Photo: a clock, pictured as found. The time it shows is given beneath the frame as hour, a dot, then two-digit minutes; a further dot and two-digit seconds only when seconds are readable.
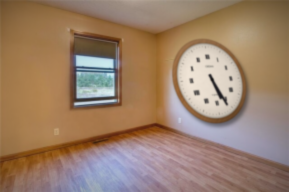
5.26
